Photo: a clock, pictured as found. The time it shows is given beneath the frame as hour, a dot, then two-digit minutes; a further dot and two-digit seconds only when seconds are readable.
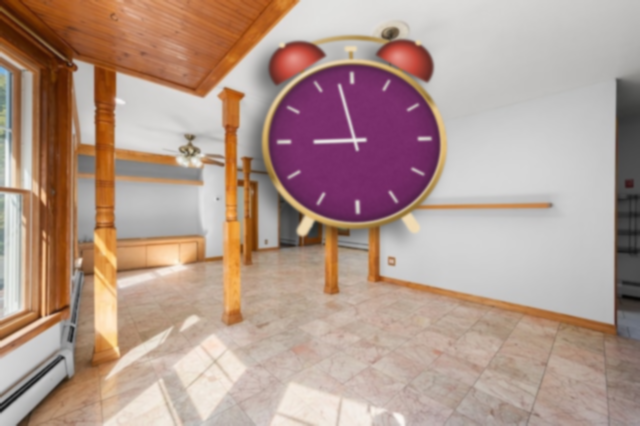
8.58
